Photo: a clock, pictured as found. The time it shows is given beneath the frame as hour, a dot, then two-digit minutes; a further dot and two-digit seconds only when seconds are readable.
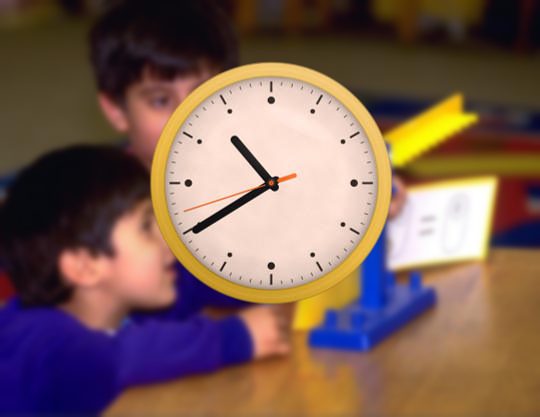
10.39.42
